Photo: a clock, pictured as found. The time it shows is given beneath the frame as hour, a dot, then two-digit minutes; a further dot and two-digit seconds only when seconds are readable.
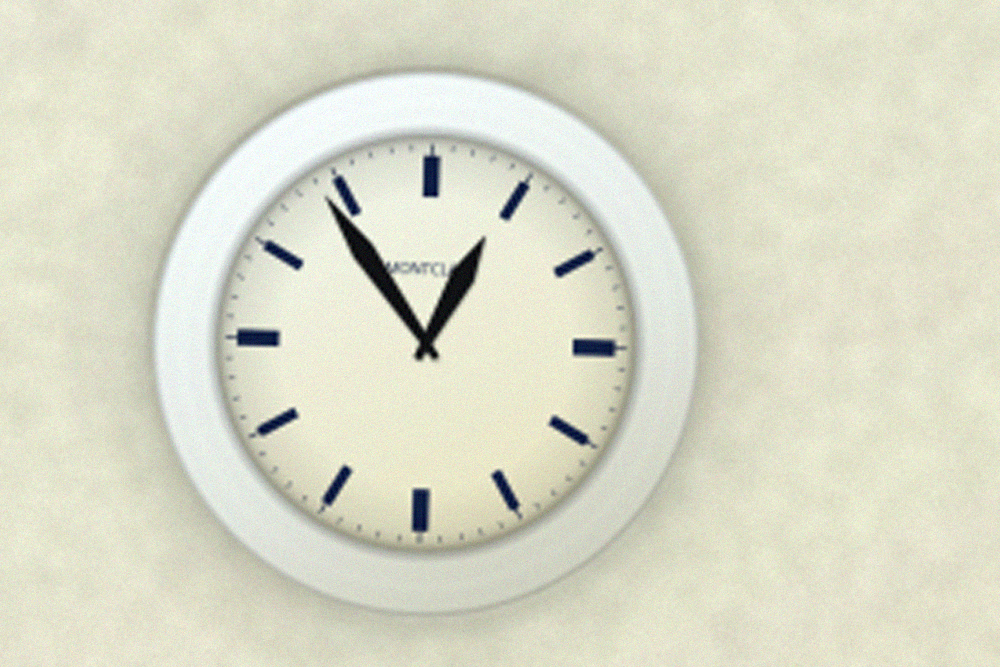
12.54
